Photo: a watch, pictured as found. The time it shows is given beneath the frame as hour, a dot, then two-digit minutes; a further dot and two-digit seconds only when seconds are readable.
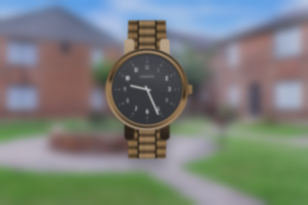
9.26
